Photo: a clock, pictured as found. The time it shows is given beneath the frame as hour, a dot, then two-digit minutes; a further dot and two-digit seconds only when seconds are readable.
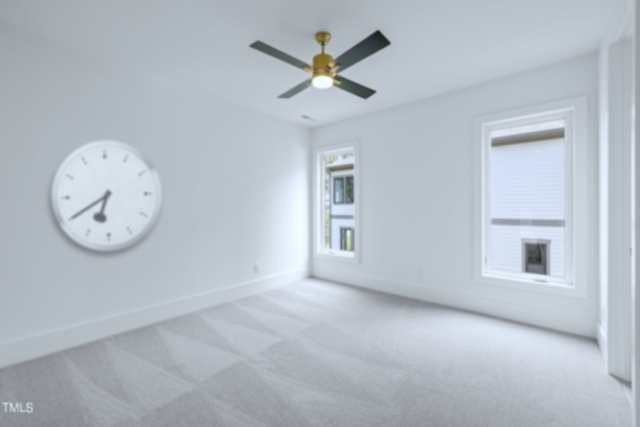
6.40
